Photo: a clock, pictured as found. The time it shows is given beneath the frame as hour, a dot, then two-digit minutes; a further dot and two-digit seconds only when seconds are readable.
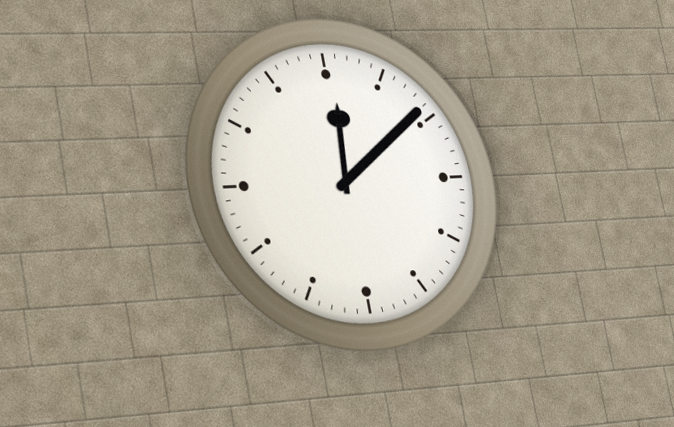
12.09
